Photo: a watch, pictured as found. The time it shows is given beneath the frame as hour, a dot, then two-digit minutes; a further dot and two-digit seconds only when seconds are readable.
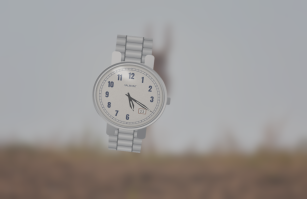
5.20
